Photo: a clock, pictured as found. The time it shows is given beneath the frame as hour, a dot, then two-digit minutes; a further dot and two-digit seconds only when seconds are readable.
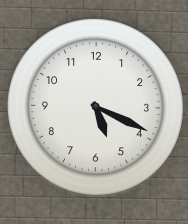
5.19
